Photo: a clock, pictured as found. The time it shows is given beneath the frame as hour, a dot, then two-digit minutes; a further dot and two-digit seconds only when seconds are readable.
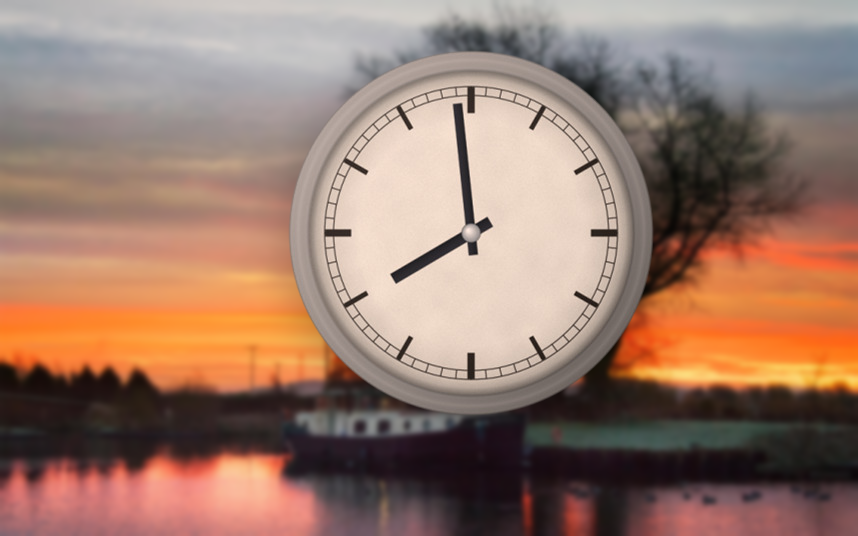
7.59
